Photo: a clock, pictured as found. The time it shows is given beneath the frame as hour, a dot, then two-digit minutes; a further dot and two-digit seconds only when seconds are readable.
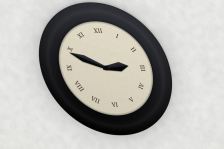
2.49
